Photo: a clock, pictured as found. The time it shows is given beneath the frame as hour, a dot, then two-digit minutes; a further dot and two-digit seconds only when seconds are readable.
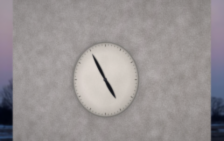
4.55
